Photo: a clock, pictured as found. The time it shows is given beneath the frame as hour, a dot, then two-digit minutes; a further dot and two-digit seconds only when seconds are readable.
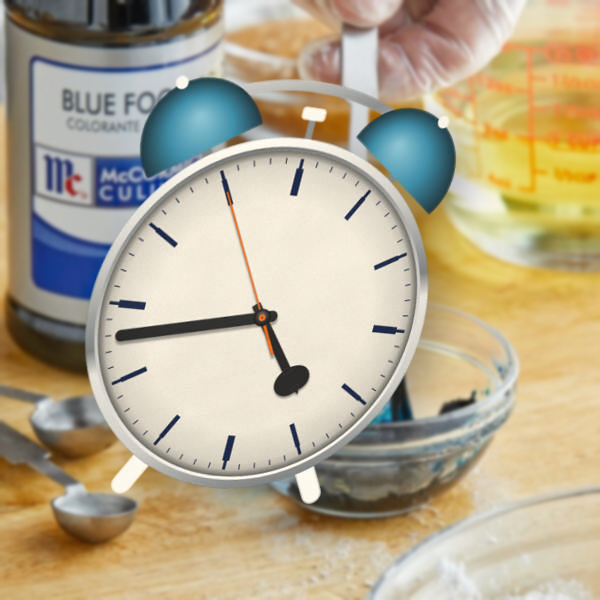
4.42.55
